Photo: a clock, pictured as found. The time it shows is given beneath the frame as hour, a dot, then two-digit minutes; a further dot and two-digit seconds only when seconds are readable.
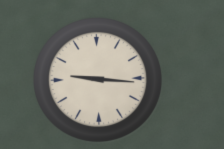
9.16
